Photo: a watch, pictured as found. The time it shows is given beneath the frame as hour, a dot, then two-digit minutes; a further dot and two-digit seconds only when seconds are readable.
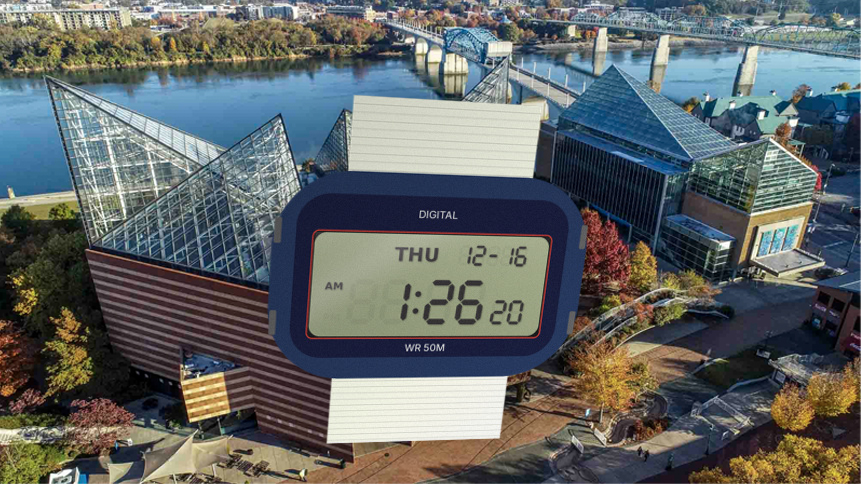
1.26.20
